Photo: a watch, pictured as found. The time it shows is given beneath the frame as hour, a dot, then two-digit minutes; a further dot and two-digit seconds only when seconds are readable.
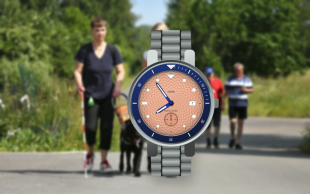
7.54
